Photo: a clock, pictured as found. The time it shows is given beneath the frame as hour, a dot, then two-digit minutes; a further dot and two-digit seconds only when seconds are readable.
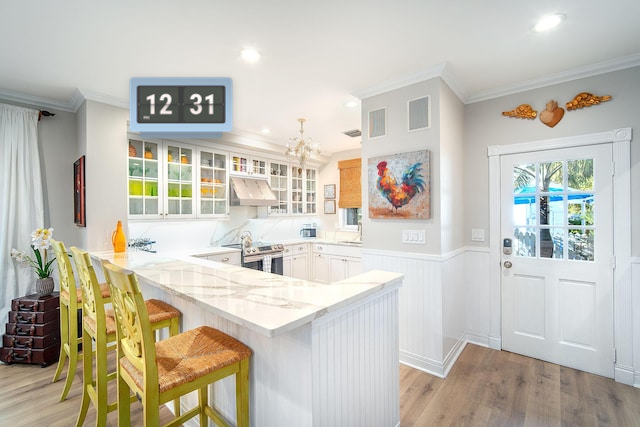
12.31
